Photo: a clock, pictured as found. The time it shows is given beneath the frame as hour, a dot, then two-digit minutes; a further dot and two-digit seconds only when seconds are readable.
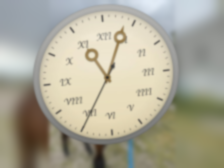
11.03.35
